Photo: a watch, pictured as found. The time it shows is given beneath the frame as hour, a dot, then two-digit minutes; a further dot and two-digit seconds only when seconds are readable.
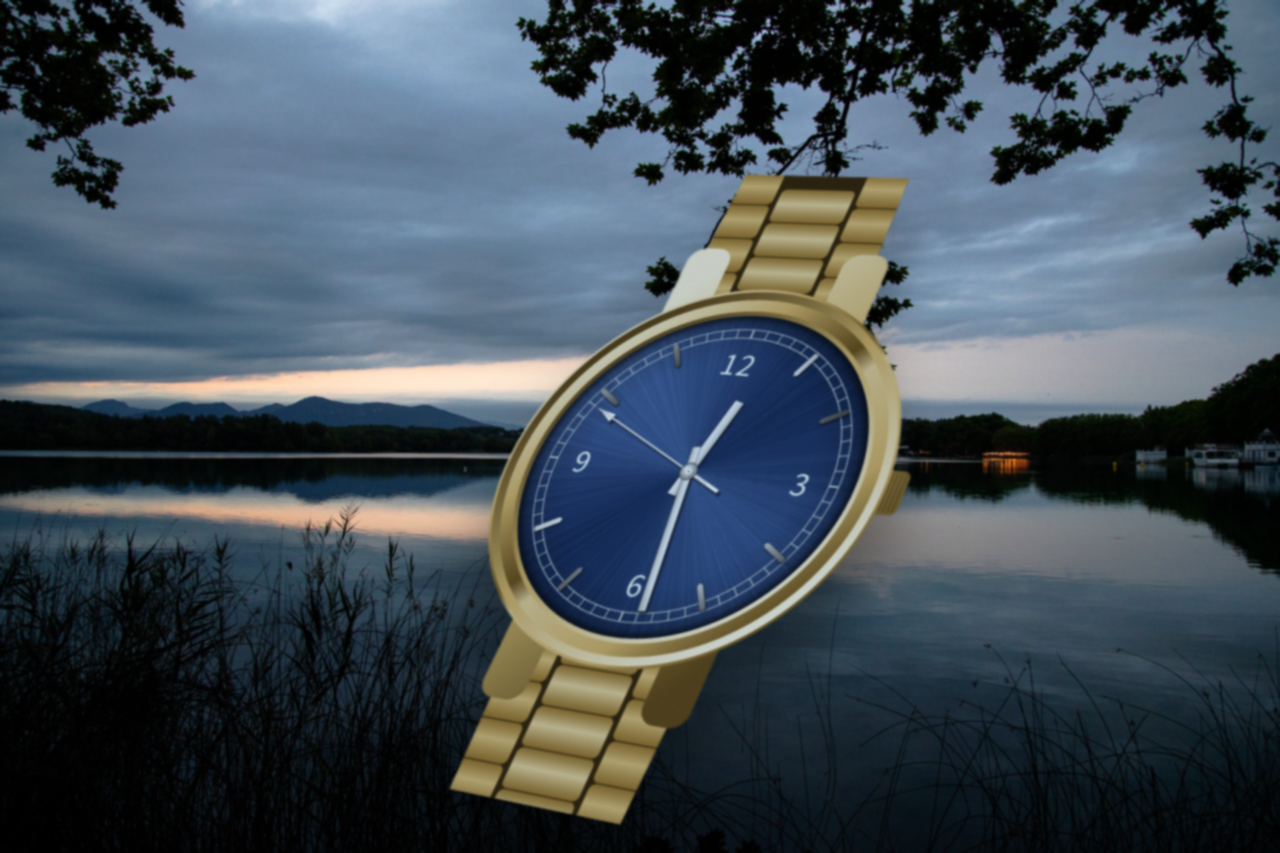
12.28.49
